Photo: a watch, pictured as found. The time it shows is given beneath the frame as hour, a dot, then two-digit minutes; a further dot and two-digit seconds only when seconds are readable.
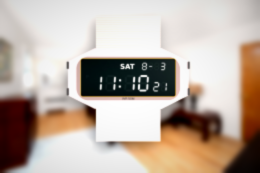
11.10.21
